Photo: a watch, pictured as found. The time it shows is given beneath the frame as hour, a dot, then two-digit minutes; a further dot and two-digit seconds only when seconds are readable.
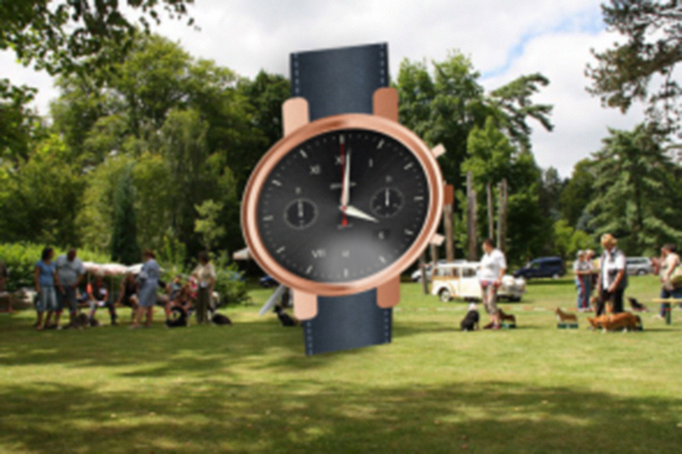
4.01
